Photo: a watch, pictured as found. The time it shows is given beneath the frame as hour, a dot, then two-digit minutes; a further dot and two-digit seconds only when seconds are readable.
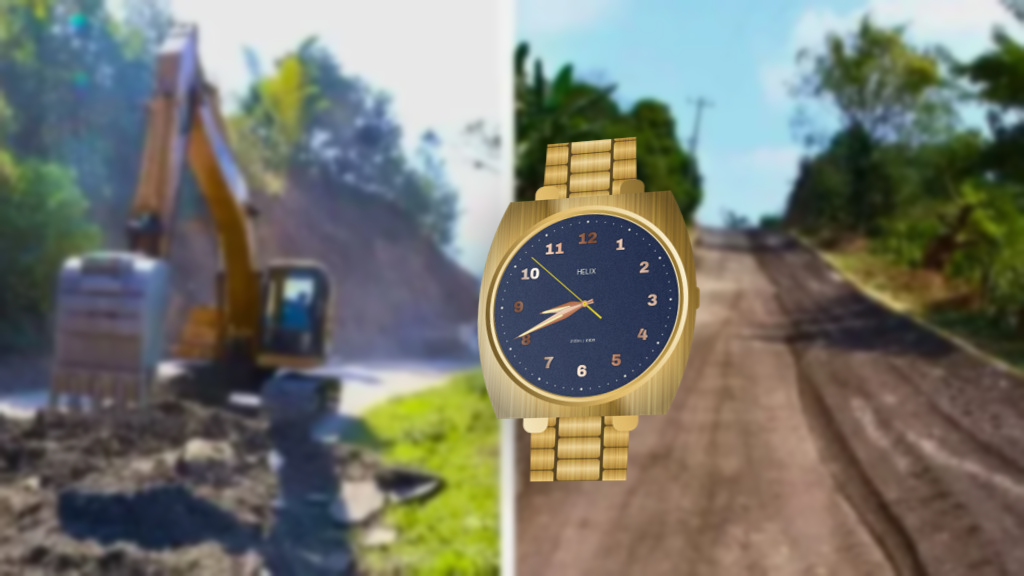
8.40.52
